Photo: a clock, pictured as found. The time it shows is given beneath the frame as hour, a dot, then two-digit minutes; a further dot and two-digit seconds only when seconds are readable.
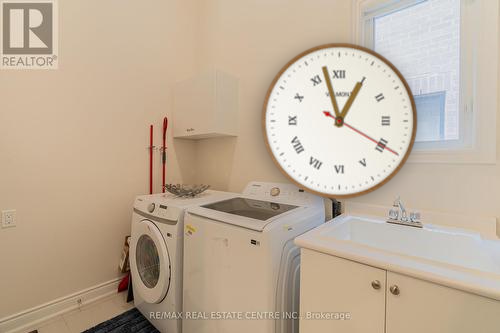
12.57.20
